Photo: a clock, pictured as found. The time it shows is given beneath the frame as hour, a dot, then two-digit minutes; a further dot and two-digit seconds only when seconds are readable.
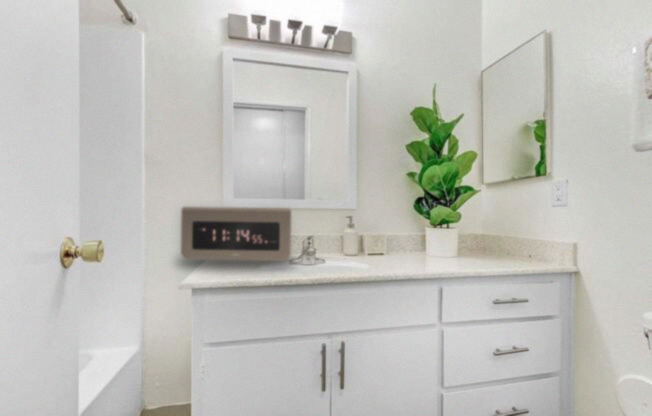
11.14
